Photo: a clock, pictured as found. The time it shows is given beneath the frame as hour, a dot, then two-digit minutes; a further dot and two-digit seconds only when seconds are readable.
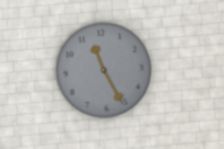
11.26
